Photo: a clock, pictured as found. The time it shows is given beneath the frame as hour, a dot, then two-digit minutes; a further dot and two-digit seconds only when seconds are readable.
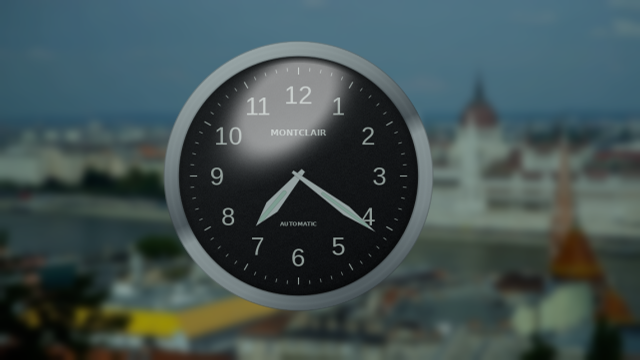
7.21
